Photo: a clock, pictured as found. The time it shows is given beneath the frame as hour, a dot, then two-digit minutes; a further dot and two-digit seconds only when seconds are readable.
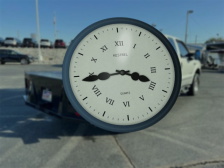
3.44
